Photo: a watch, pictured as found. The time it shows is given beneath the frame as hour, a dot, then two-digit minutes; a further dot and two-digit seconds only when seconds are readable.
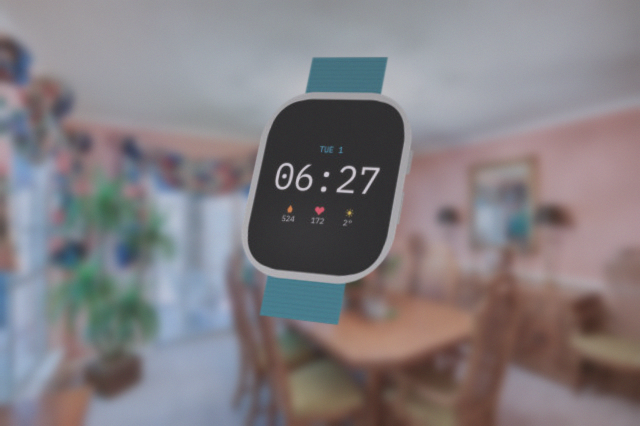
6.27
